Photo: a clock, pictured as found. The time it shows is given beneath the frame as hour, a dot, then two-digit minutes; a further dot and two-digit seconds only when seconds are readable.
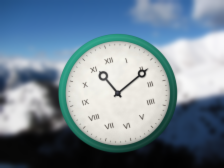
11.11
